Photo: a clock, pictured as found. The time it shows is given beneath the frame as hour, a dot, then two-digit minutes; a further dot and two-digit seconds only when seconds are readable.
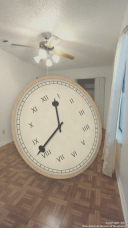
12.42
